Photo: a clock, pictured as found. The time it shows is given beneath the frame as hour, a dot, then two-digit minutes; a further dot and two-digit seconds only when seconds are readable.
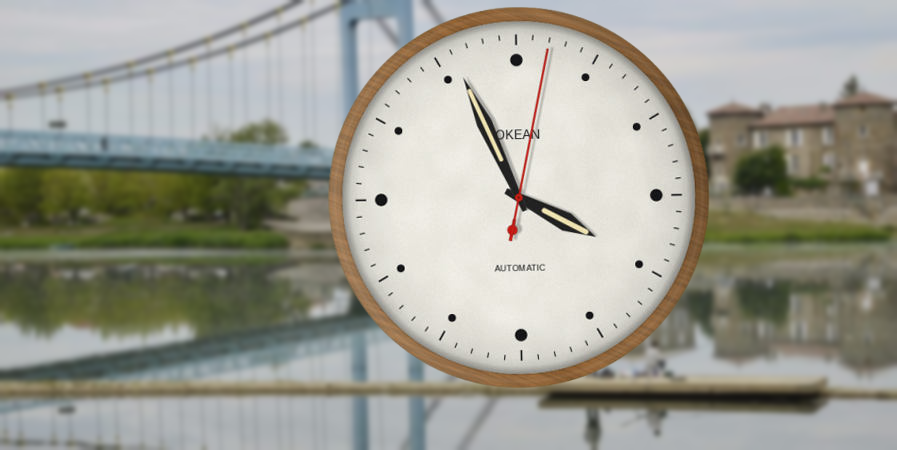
3.56.02
